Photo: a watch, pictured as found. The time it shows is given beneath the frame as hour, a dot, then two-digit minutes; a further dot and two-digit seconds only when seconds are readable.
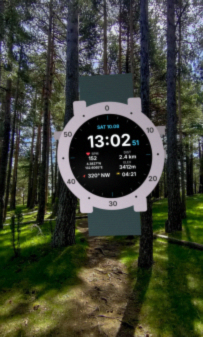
13.02
